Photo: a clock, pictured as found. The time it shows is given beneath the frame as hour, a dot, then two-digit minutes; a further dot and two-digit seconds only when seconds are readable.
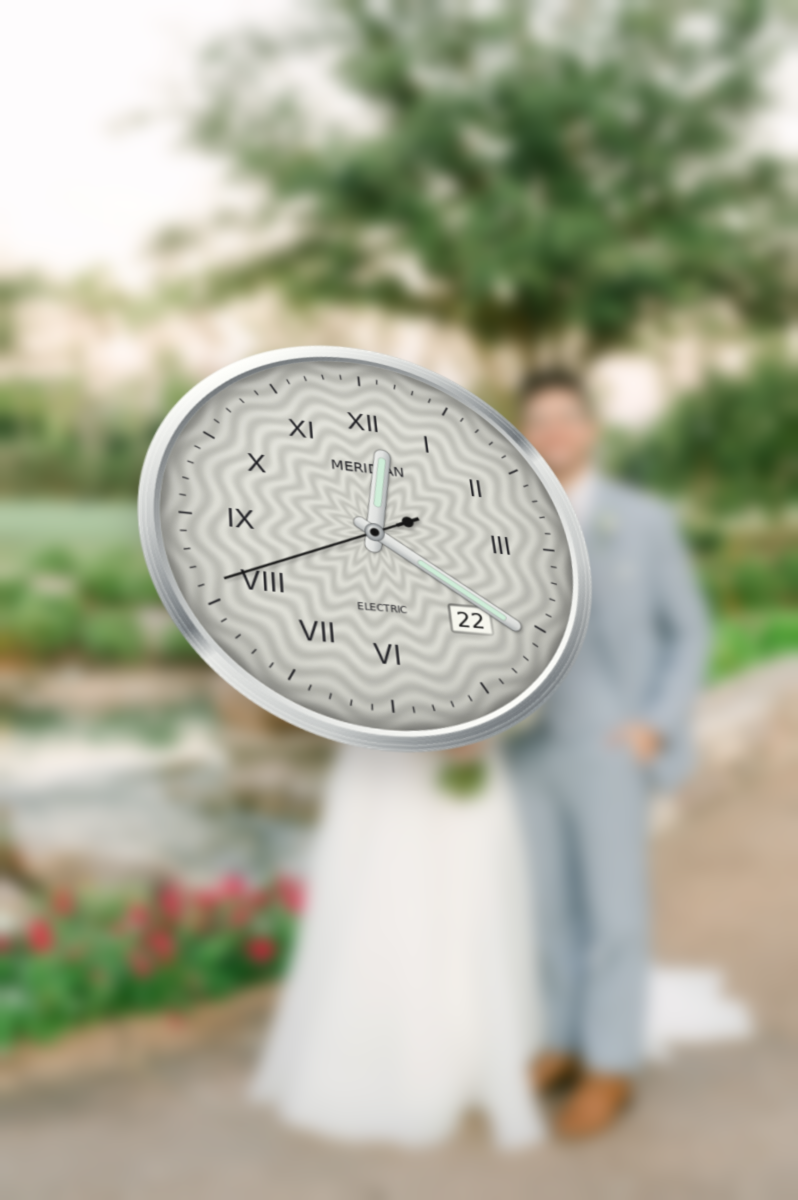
12.20.41
